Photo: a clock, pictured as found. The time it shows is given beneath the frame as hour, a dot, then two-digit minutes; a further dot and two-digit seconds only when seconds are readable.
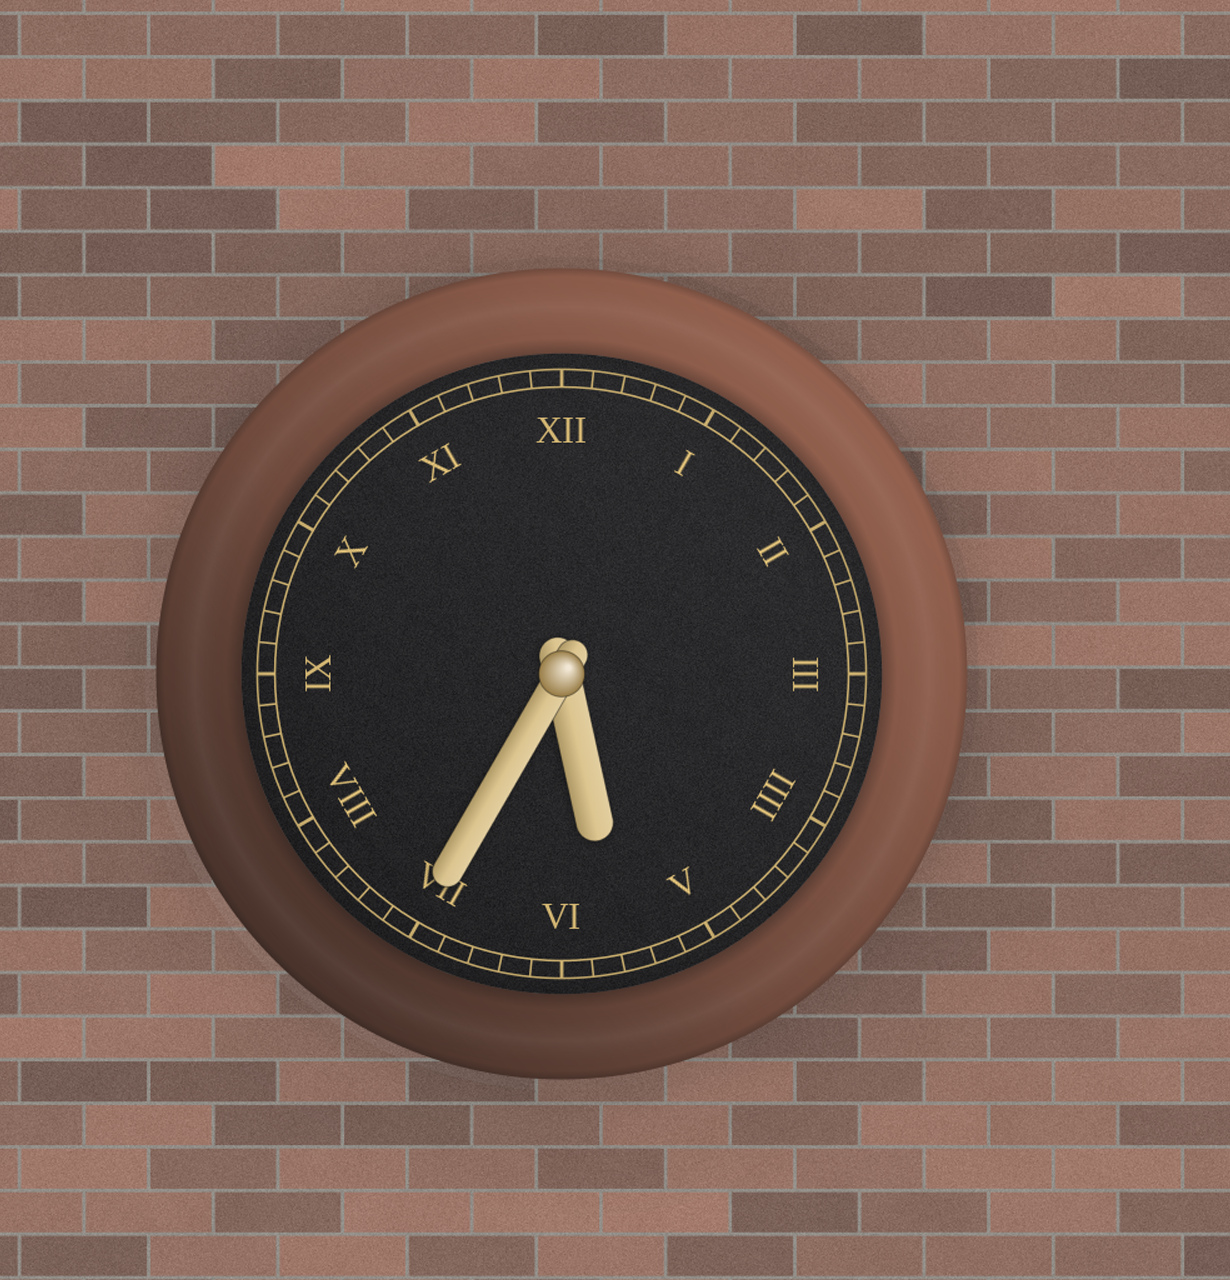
5.35
